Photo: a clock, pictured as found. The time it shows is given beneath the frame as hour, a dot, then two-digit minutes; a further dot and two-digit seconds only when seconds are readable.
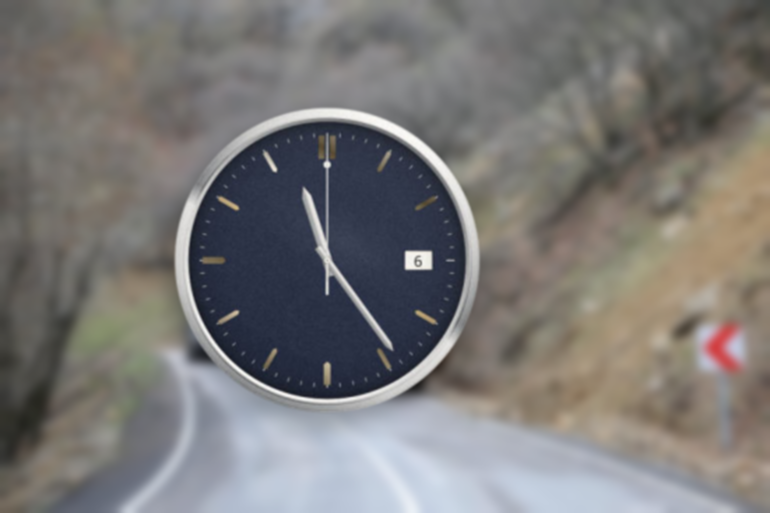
11.24.00
